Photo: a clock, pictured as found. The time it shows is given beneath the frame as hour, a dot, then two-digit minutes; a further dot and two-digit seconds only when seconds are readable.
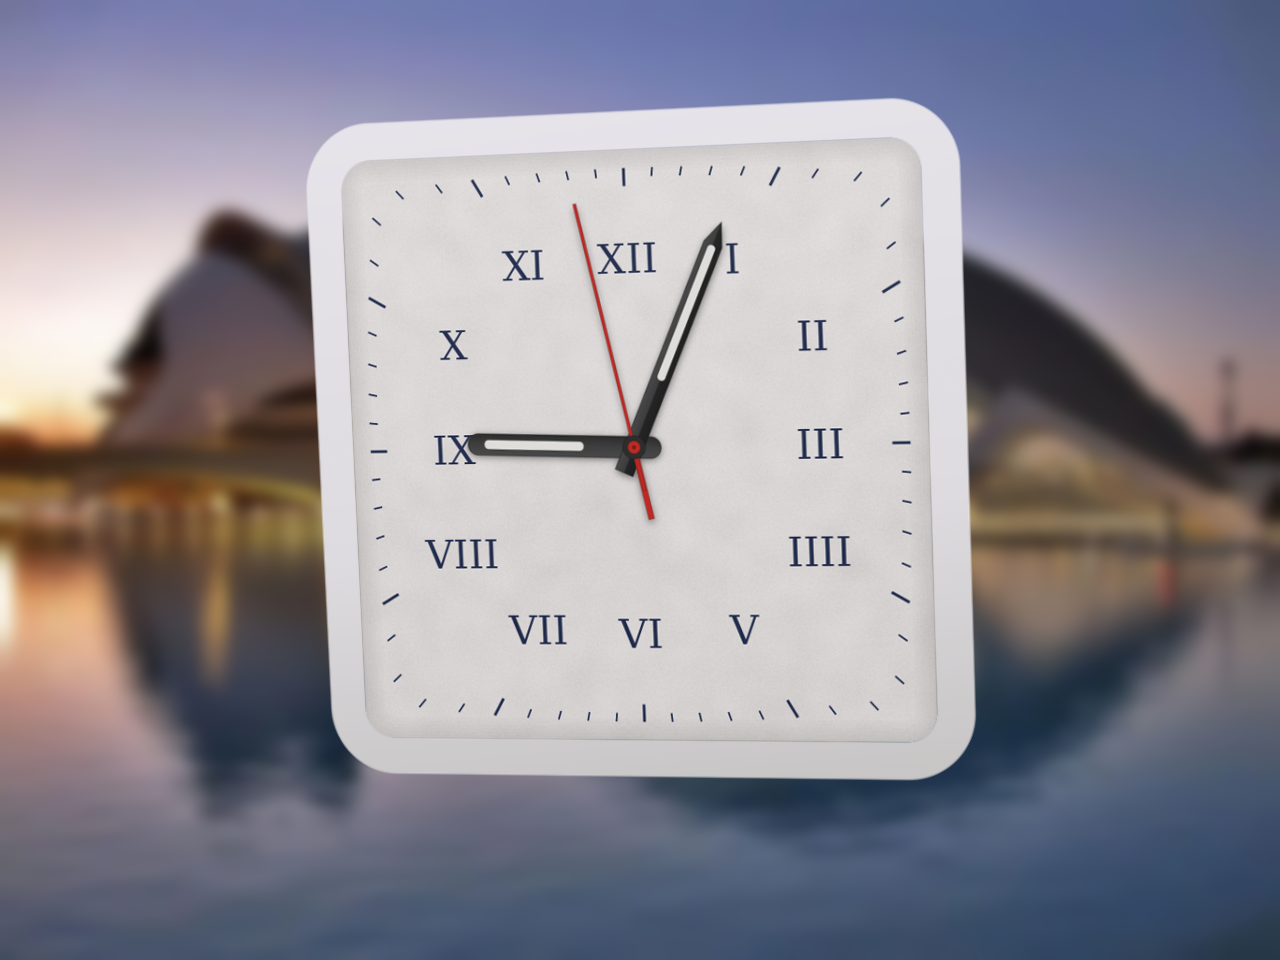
9.03.58
